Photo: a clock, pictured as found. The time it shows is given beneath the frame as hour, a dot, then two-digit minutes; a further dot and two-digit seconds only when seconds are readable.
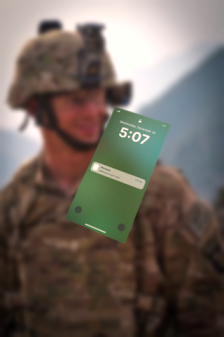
5.07
